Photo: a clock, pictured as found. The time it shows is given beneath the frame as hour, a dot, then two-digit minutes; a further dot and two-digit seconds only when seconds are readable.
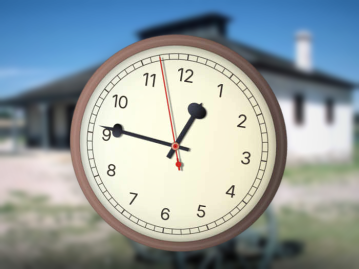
12.45.57
